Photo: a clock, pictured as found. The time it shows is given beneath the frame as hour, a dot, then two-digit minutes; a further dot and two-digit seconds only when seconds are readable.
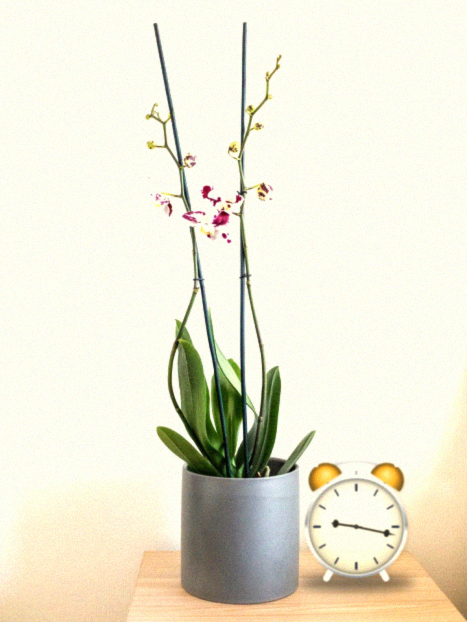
9.17
